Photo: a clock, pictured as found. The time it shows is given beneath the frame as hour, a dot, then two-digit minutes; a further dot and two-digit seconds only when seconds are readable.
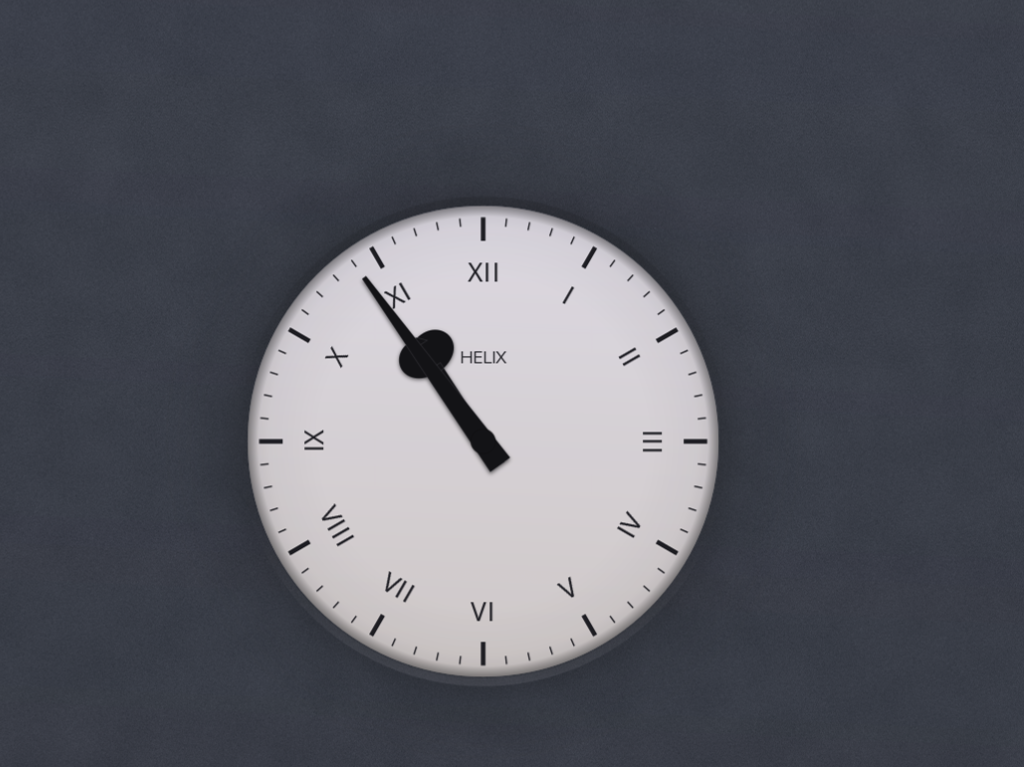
10.54
